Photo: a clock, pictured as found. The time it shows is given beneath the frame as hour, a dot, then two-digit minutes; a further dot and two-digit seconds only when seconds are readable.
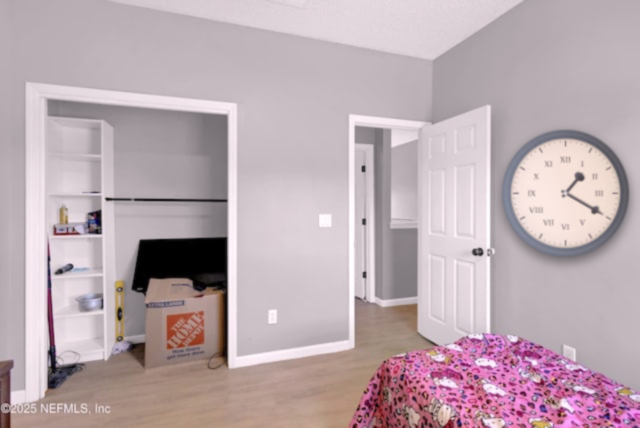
1.20
